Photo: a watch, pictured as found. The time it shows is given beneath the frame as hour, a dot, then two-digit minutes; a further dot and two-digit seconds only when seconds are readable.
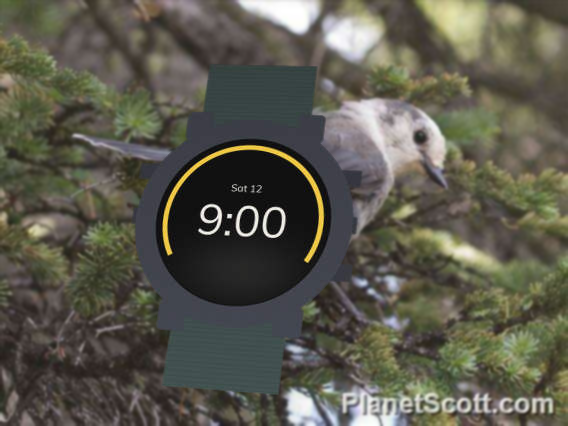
9.00
